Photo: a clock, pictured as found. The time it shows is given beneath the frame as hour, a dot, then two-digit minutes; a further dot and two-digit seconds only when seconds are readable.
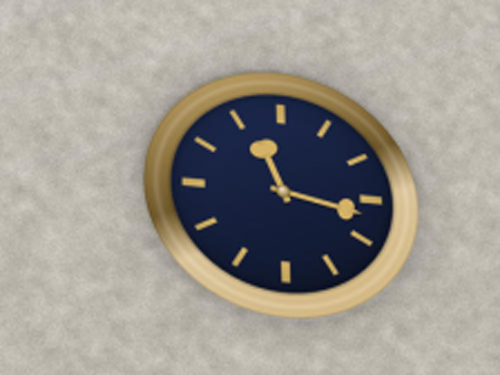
11.17
